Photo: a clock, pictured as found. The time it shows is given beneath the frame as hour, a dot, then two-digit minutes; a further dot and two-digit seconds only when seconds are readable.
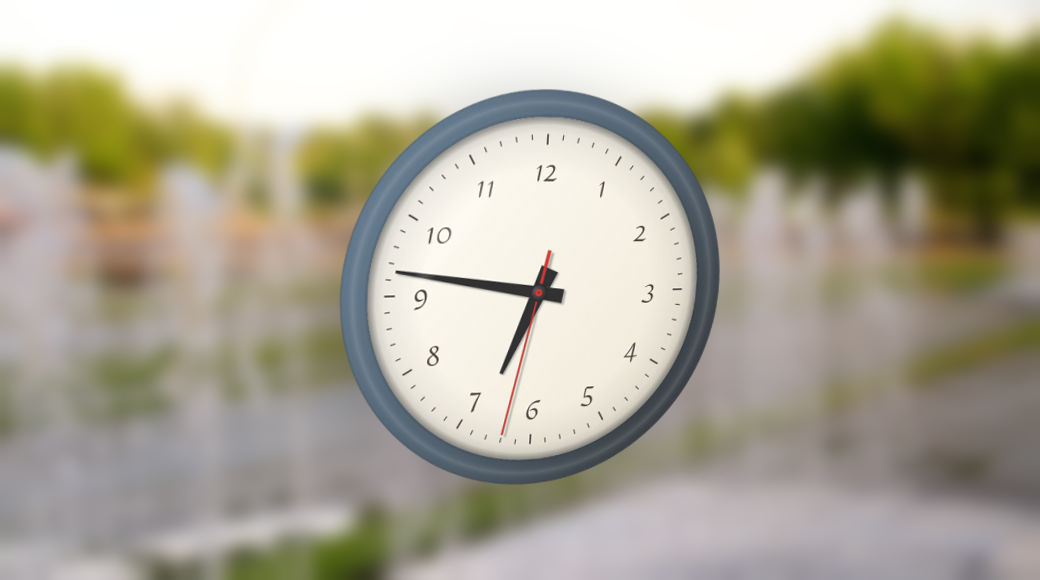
6.46.32
